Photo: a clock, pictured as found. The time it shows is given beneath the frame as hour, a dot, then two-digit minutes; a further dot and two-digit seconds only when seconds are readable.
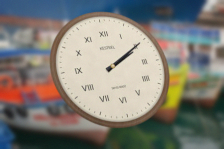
2.10
